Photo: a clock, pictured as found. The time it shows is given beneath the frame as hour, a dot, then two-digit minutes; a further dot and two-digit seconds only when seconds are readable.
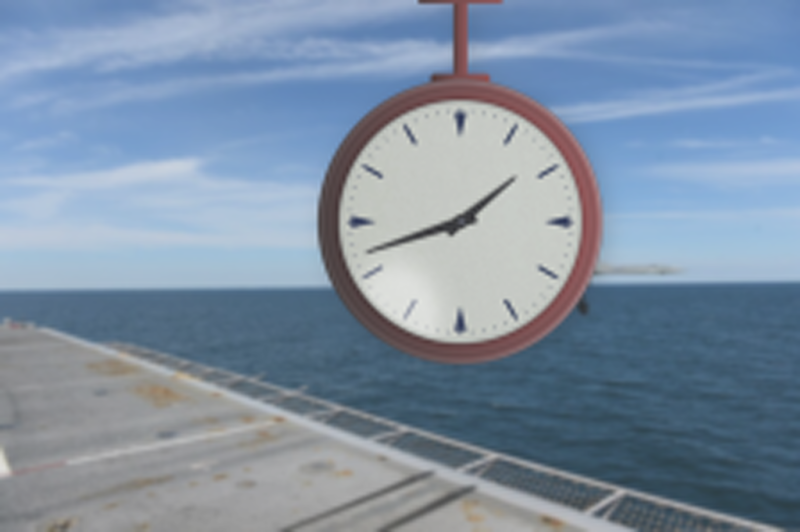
1.42
